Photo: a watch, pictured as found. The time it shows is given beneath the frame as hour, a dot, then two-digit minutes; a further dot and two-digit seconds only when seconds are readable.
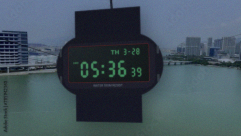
5.36.39
